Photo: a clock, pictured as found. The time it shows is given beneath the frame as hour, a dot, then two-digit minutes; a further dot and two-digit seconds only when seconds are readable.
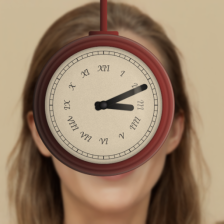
3.11
